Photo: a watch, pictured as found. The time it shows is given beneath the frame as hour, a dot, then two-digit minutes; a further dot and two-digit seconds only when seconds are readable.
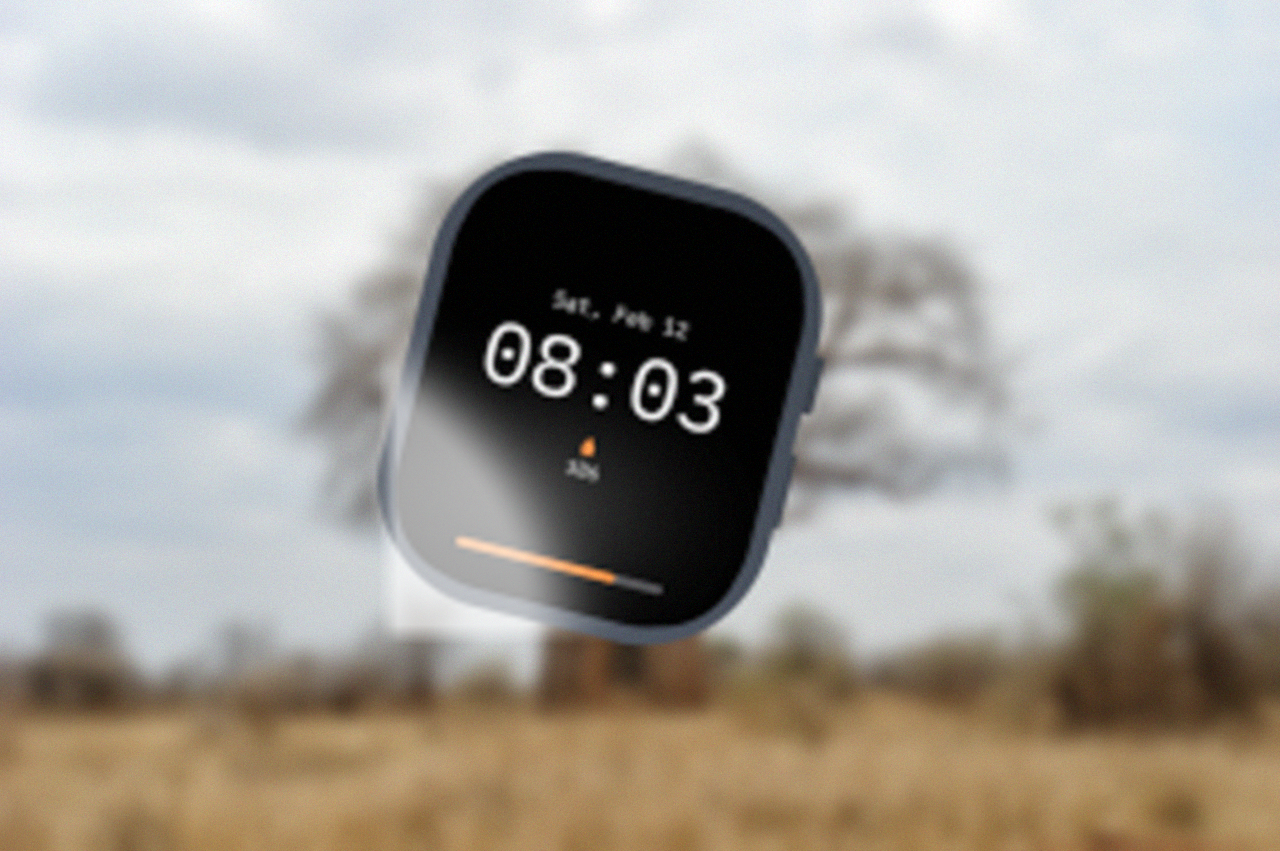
8.03
